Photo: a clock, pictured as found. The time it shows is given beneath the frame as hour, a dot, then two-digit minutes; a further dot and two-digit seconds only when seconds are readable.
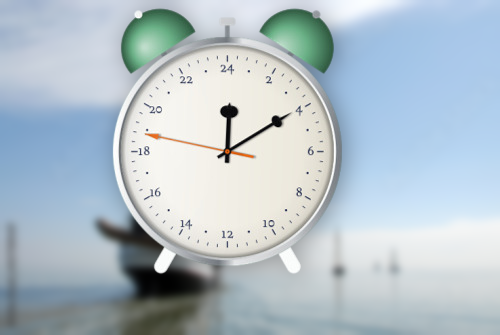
0.09.47
